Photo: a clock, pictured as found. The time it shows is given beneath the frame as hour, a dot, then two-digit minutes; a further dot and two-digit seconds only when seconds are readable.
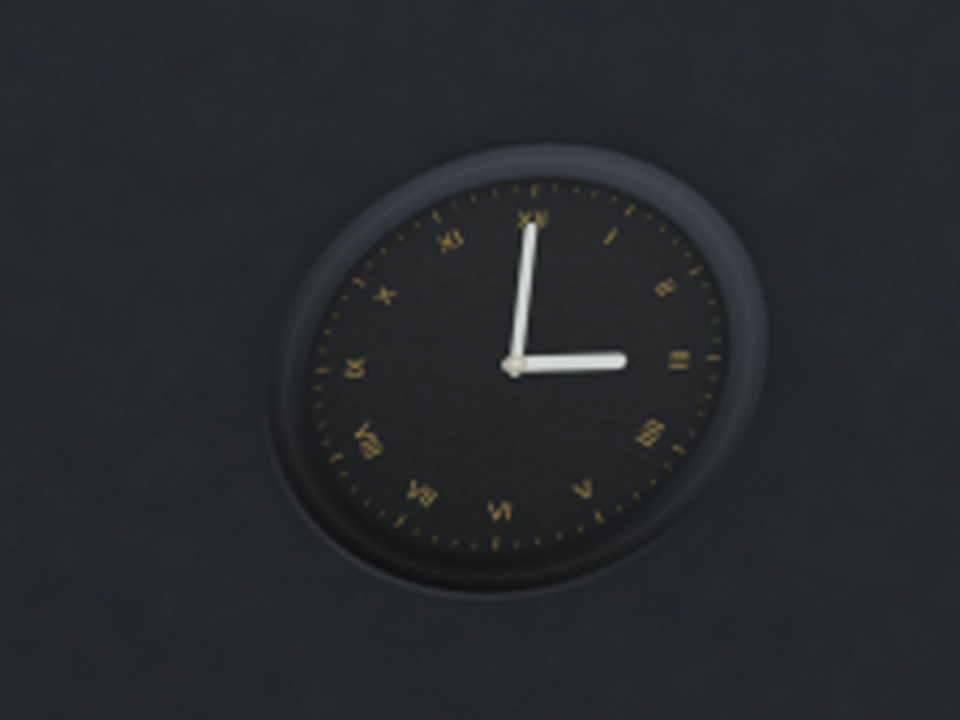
3.00
